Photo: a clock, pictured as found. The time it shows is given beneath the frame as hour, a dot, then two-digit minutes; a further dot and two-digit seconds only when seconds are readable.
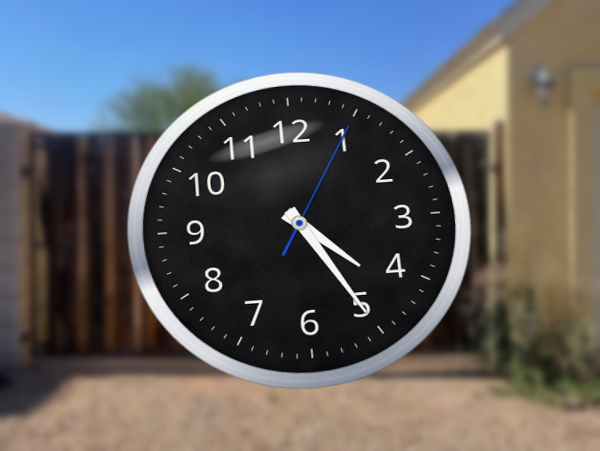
4.25.05
